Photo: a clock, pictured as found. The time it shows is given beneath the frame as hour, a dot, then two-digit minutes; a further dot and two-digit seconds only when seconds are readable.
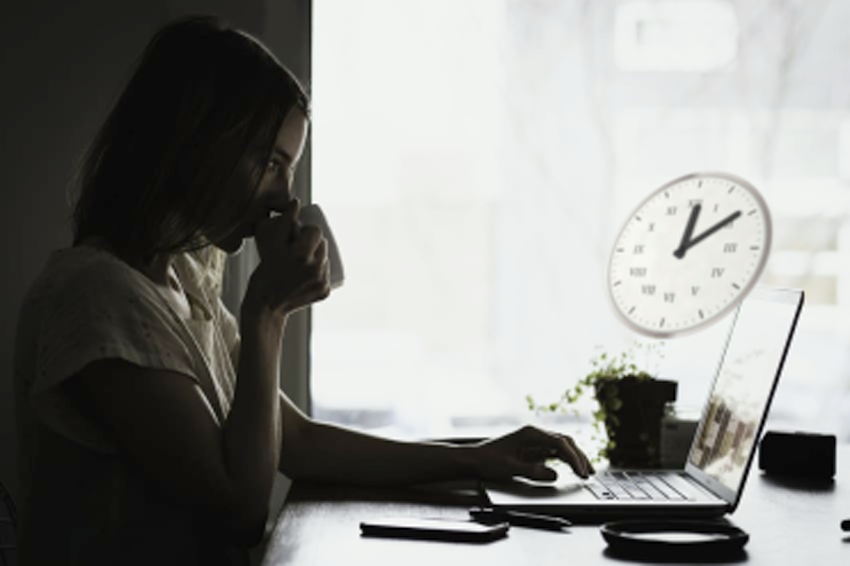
12.09
